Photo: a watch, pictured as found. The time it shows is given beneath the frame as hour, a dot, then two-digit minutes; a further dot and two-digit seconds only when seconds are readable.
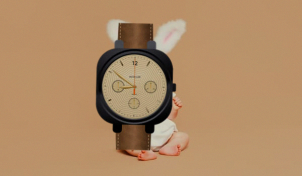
8.51
